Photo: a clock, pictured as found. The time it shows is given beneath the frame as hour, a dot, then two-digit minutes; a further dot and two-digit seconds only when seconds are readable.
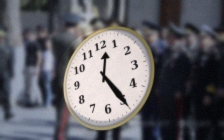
12.25
